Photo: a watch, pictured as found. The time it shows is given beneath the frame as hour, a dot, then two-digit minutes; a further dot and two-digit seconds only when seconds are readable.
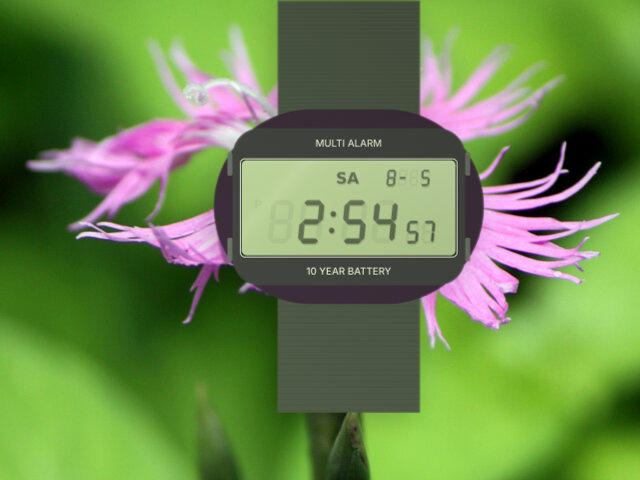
2.54.57
